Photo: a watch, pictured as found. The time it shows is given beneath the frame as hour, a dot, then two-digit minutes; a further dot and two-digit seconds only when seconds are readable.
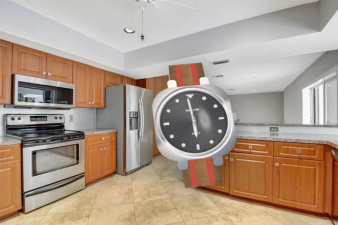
5.59
